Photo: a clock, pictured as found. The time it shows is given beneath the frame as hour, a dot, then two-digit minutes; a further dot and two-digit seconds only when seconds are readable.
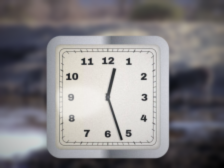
12.27
